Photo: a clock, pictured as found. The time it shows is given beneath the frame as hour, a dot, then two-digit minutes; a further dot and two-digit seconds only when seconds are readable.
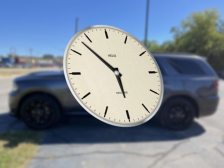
5.53
